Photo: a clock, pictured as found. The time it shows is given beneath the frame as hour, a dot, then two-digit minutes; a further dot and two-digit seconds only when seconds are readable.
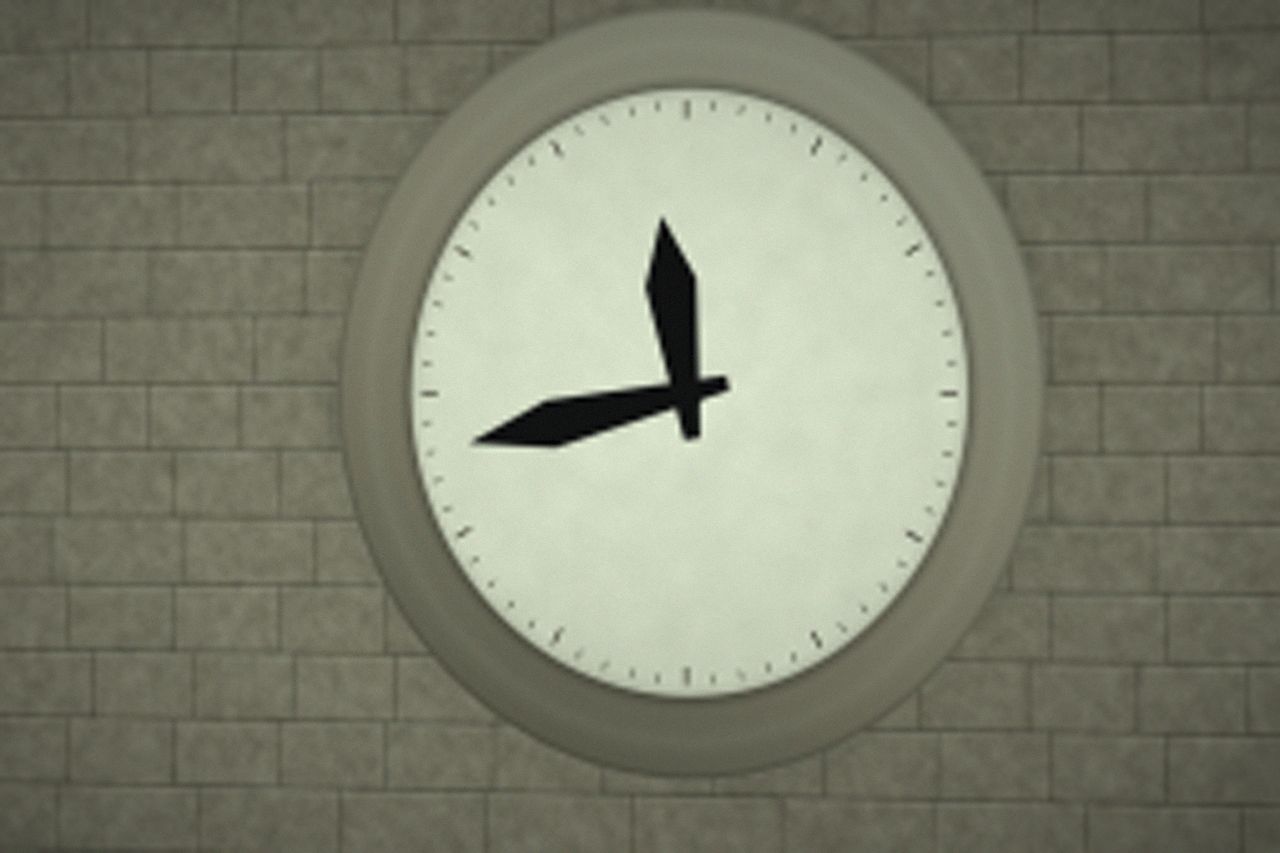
11.43
